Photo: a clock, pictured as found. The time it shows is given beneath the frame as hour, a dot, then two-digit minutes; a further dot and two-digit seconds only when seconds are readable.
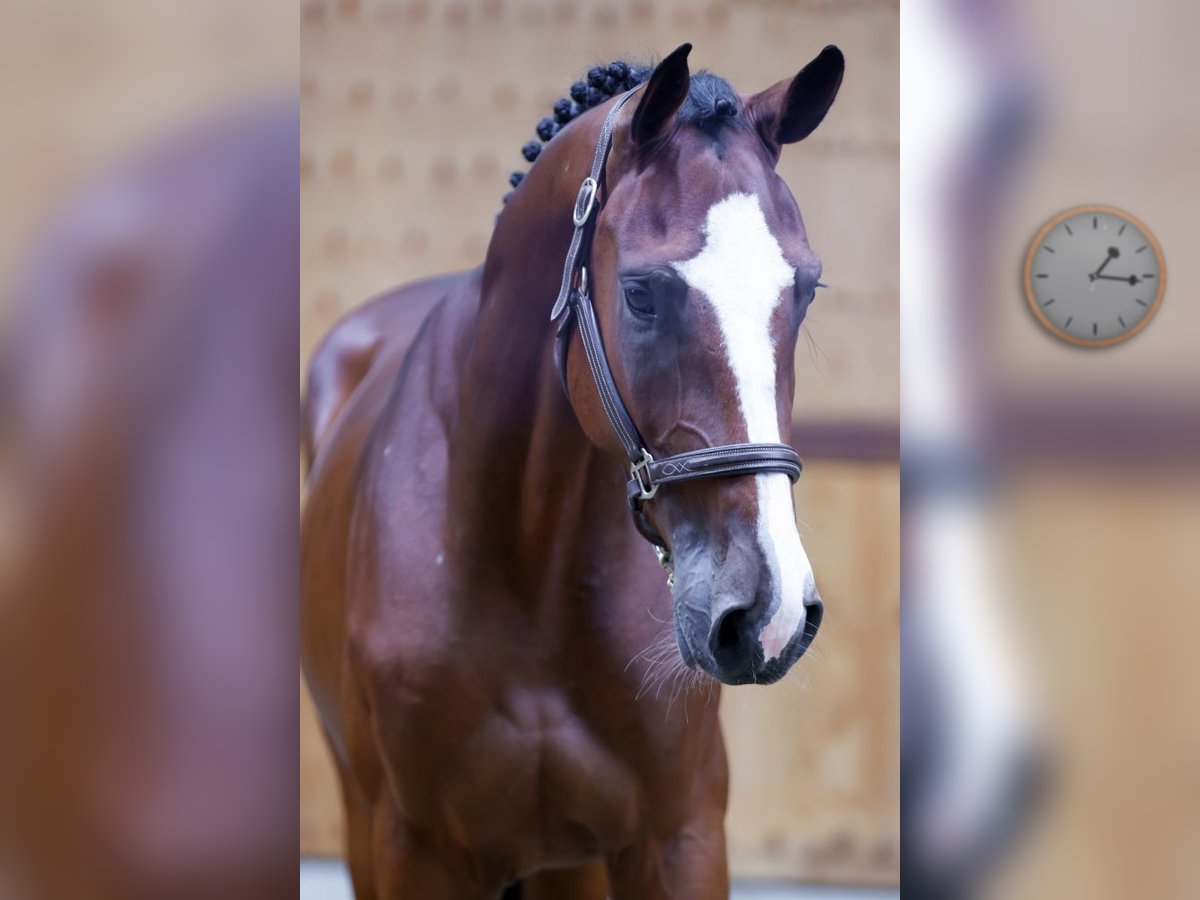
1.16.02
